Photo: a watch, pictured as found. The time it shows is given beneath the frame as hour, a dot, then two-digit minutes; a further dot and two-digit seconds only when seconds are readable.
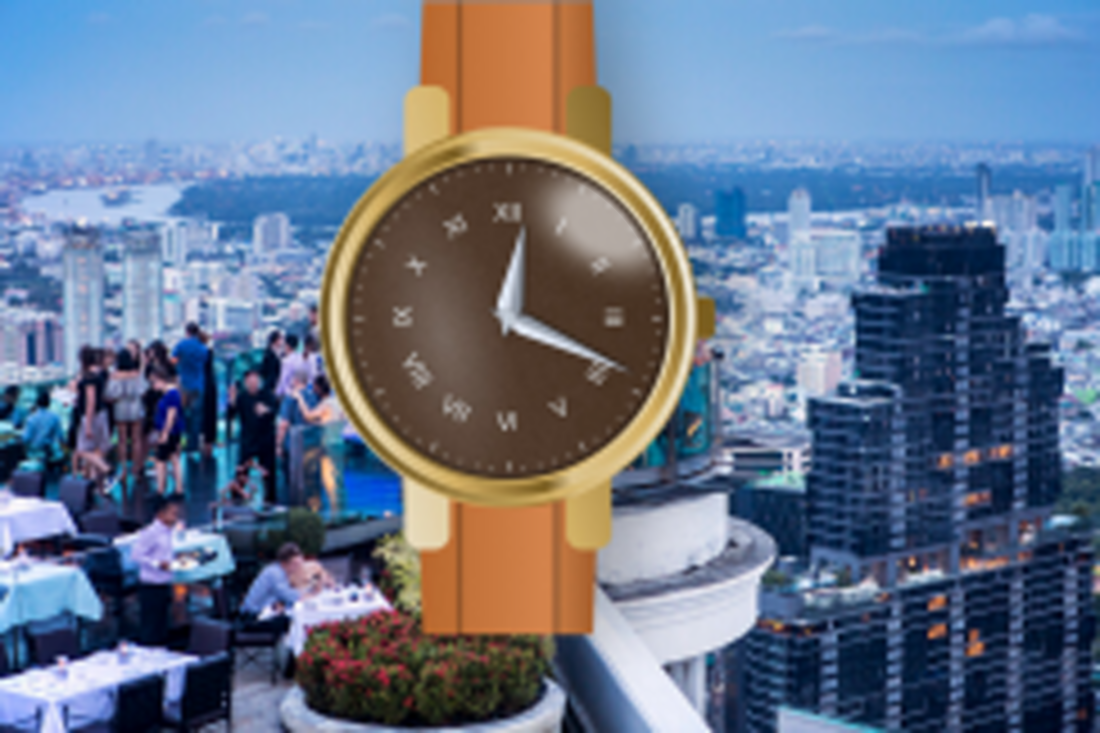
12.19
